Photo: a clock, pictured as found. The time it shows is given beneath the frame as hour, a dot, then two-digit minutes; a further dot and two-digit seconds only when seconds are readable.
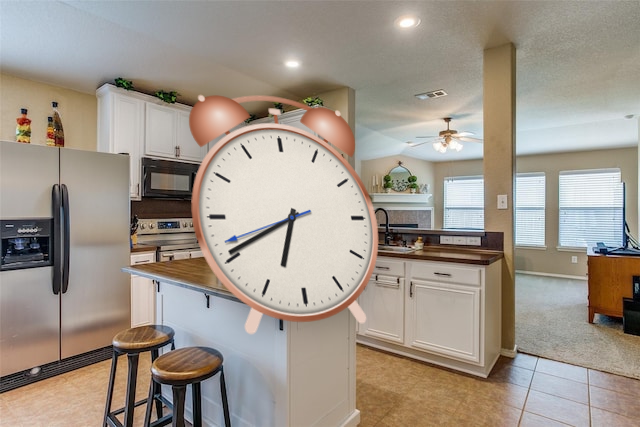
6.40.42
